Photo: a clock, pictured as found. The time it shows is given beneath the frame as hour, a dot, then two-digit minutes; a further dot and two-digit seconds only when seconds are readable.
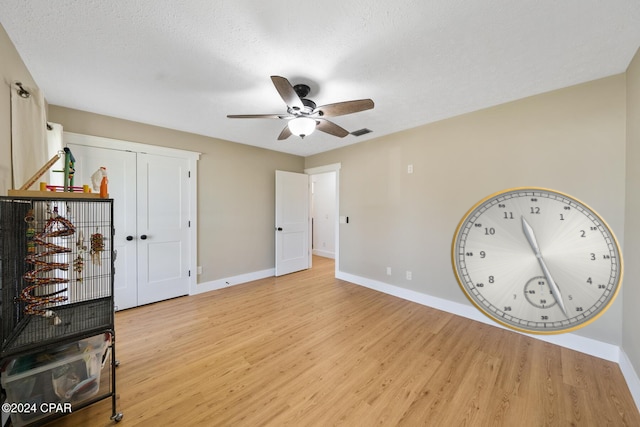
11.27
